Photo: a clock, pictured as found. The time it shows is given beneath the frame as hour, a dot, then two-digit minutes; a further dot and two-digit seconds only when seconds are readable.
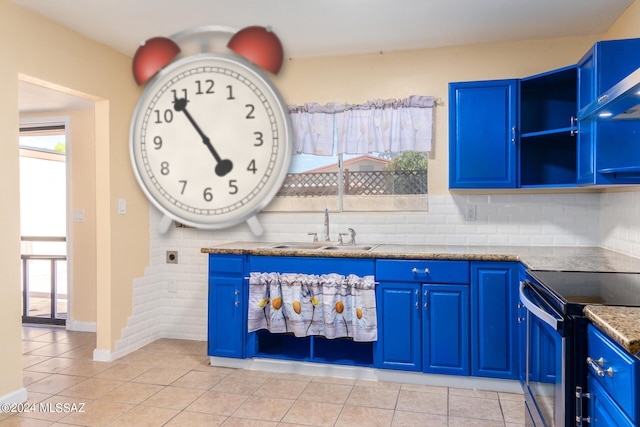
4.54
